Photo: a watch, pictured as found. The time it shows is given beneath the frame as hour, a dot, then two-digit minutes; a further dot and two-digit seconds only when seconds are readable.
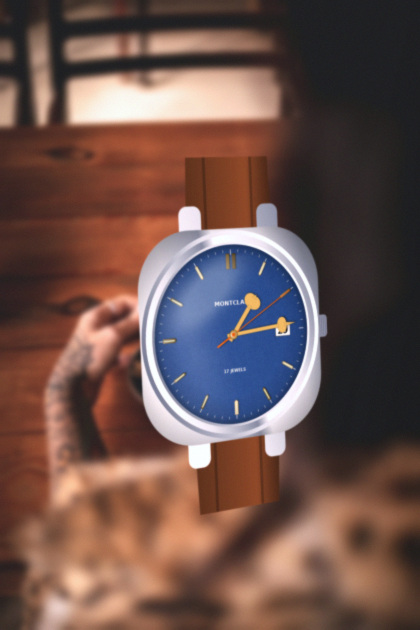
1.14.10
